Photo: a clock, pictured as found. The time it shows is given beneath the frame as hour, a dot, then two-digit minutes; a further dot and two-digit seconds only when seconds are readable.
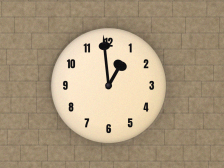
12.59
